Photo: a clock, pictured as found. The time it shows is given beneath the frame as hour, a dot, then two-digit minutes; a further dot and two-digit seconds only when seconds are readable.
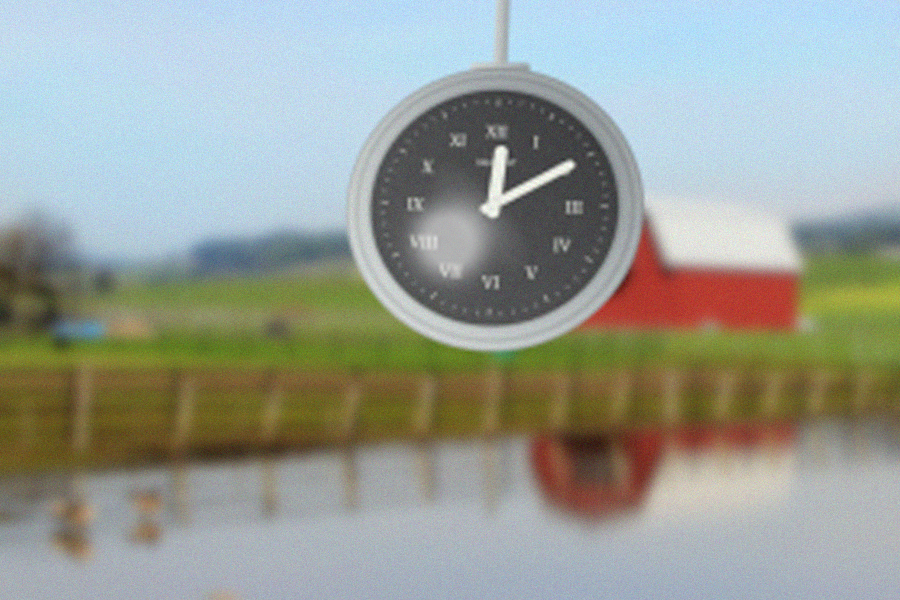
12.10
